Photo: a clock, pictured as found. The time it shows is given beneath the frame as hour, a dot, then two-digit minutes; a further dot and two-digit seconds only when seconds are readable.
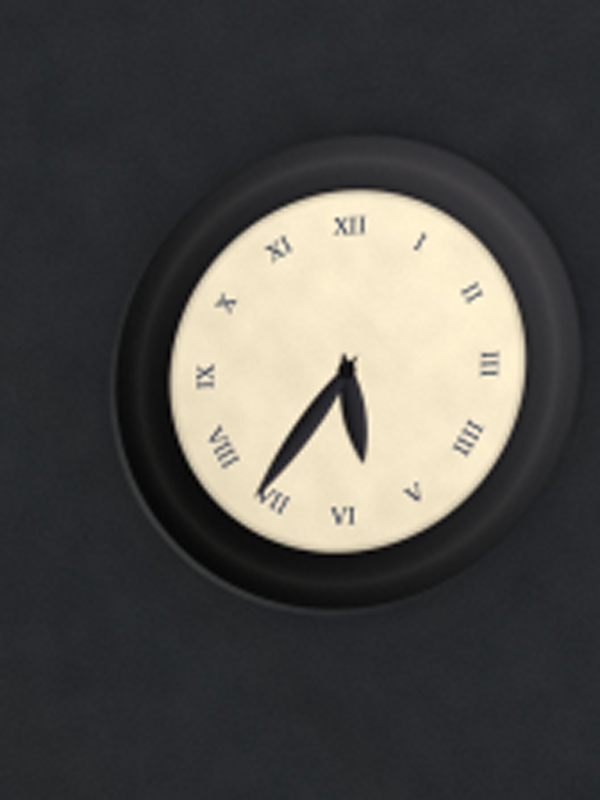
5.36
